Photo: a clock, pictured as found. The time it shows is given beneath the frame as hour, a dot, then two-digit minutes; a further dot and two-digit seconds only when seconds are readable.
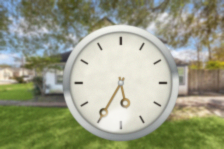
5.35
